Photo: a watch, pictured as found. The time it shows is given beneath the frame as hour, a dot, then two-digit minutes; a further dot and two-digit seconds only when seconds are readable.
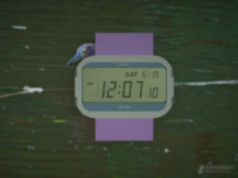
12.07.10
